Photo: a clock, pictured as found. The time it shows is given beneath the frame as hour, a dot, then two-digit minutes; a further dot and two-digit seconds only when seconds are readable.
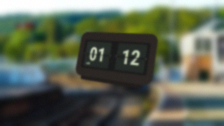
1.12
